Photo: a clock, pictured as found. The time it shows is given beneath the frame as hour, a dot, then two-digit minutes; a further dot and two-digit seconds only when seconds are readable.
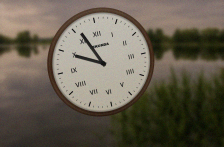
9.56
